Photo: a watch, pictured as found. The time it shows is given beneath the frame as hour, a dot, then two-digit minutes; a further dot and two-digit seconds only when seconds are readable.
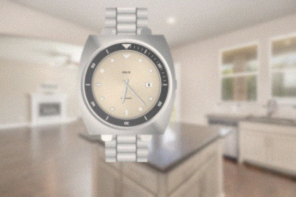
6.23
